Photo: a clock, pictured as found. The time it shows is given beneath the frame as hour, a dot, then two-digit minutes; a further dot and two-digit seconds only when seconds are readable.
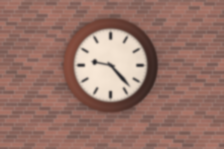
9.23
